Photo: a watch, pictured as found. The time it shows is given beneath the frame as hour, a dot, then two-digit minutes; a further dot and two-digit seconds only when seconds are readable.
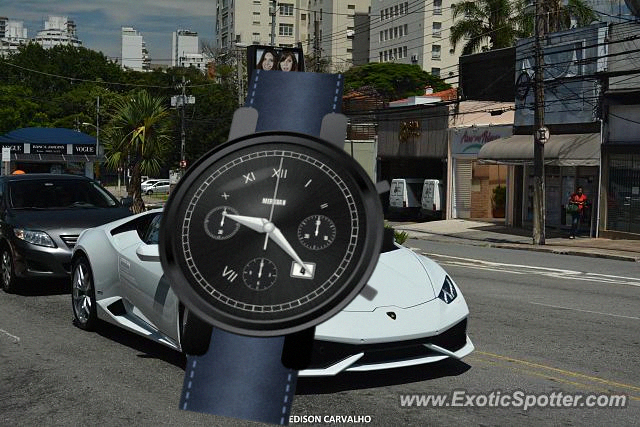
9.22
